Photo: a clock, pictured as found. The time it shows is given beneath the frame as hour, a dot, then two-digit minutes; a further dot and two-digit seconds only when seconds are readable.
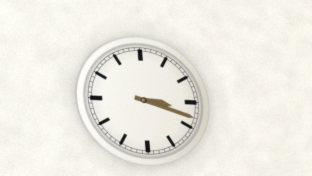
3.18
